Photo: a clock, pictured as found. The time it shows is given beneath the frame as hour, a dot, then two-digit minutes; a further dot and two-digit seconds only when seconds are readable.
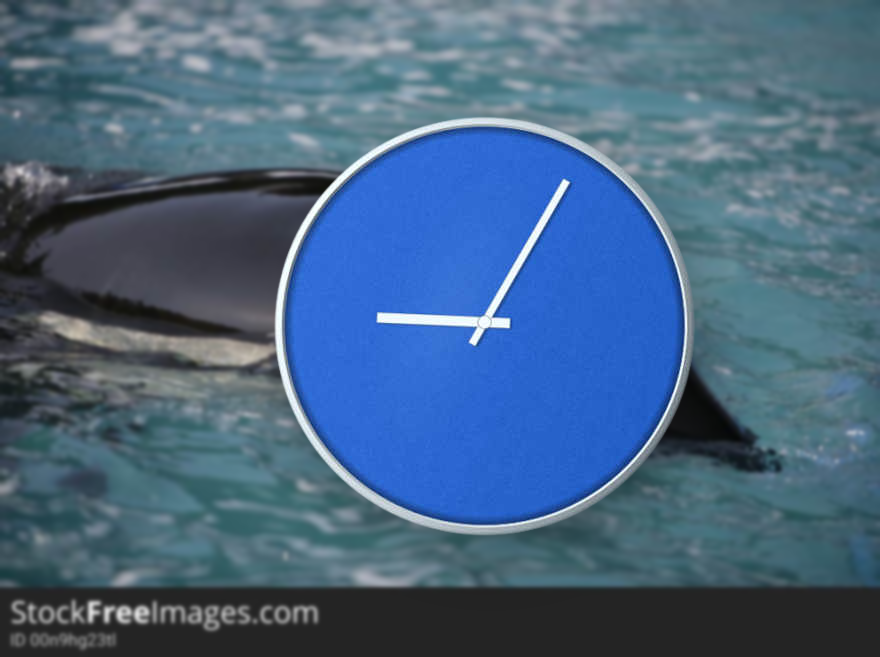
9.05
